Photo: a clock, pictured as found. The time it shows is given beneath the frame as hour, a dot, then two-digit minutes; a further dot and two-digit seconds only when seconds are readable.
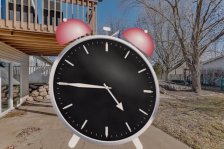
4.45
